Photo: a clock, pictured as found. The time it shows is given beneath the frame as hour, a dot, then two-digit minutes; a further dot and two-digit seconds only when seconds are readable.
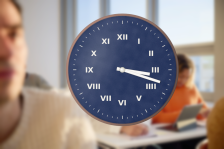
3.18
